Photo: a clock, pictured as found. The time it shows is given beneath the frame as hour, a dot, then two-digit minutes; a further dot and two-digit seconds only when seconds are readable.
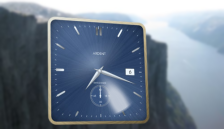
7.18
